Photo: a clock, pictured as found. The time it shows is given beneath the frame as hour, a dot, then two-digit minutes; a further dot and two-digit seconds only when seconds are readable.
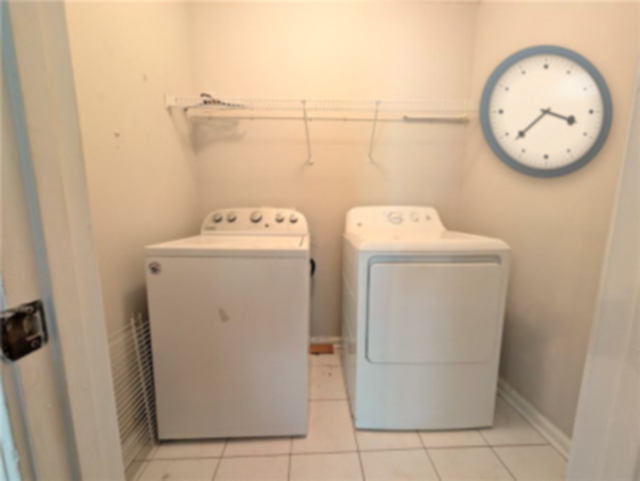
3.38
